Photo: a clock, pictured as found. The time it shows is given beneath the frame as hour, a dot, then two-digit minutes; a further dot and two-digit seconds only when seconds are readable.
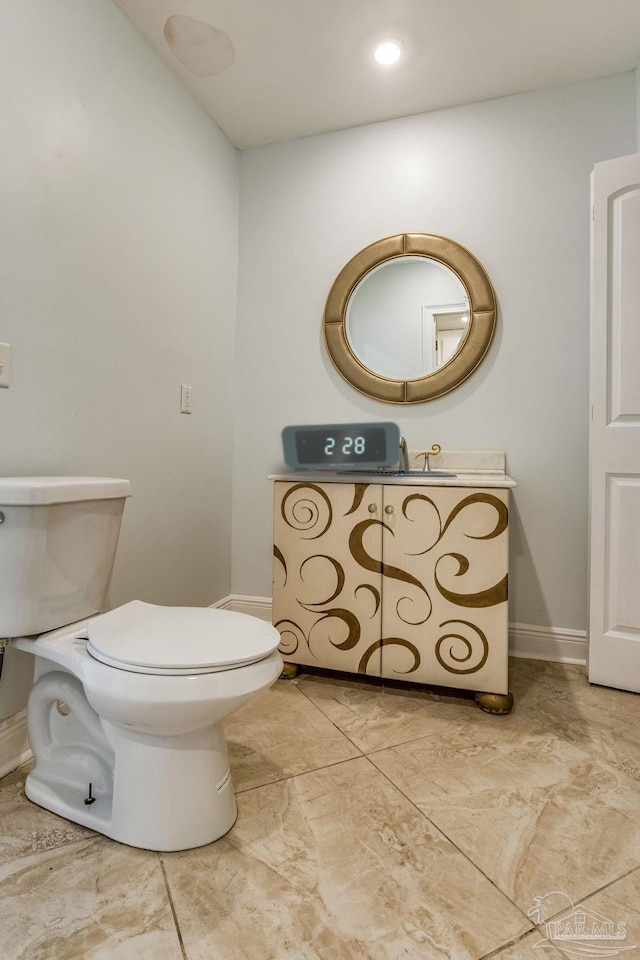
2.28
